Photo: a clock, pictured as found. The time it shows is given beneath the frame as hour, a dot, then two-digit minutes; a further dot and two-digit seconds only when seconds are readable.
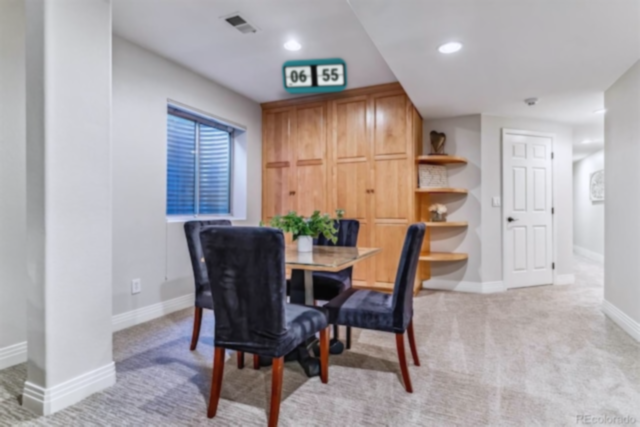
6.55
